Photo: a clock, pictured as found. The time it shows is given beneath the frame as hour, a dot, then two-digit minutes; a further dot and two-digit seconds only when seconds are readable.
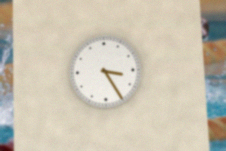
3.25
